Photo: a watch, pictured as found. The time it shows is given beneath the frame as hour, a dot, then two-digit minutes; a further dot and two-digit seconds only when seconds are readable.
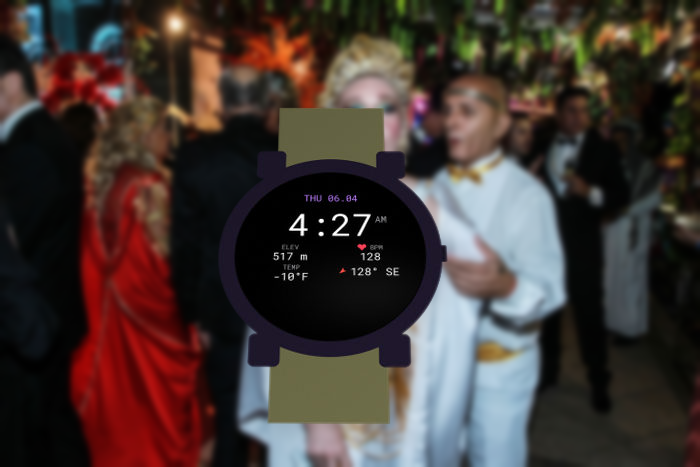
4.27
